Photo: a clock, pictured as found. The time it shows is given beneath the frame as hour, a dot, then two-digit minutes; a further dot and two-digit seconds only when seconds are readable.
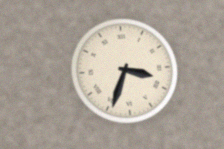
3.34
